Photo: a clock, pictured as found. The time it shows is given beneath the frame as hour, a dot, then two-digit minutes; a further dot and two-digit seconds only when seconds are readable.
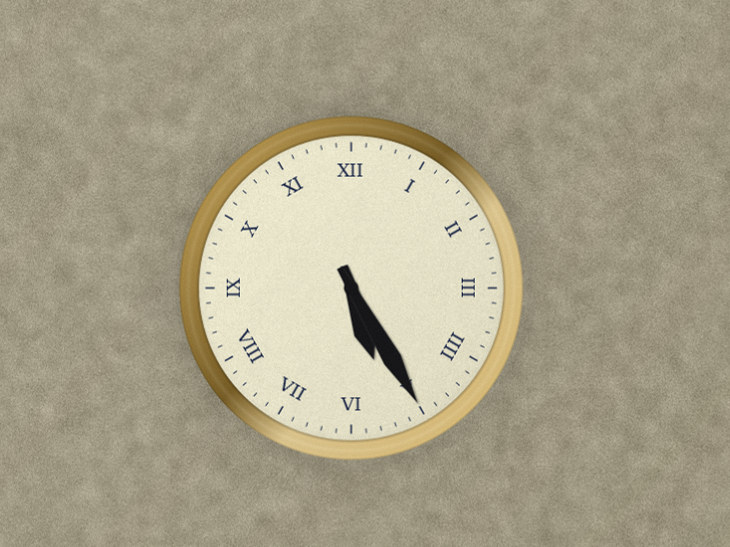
5.25
